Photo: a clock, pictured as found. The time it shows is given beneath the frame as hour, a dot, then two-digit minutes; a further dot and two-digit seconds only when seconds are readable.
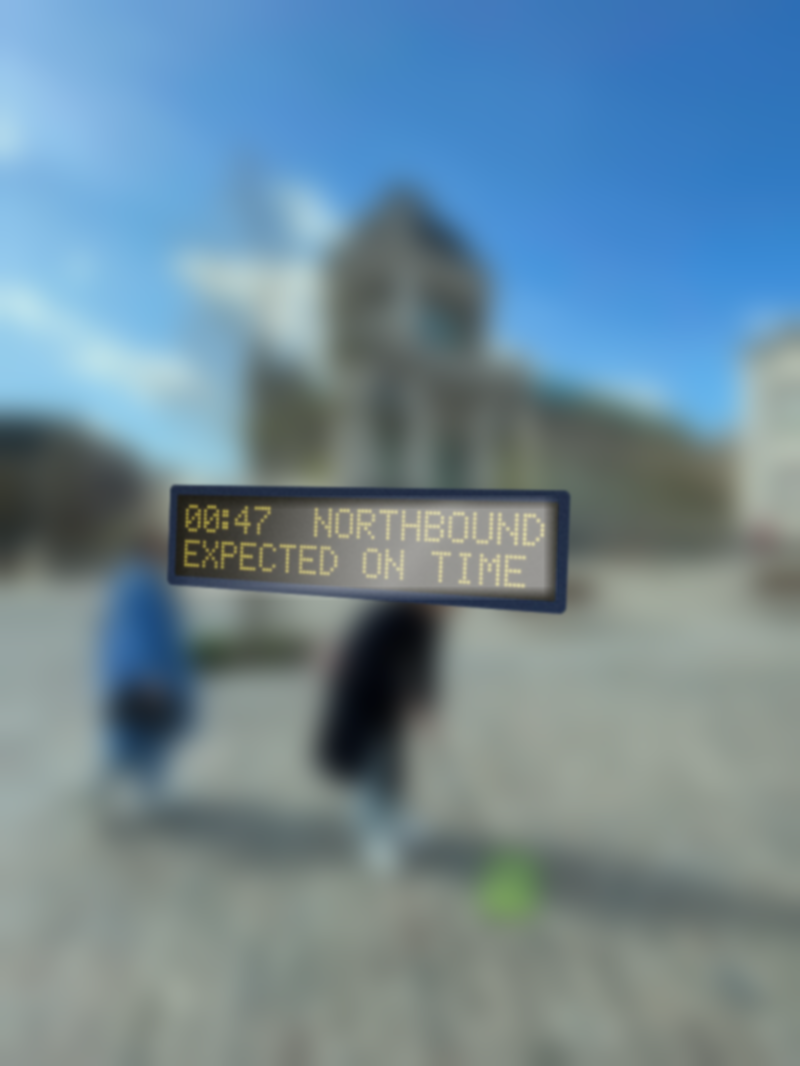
0.47
